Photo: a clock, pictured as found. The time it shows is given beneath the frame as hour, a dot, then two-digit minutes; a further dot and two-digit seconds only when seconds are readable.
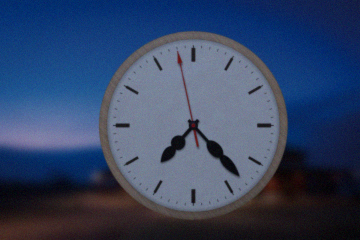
7.22.58
